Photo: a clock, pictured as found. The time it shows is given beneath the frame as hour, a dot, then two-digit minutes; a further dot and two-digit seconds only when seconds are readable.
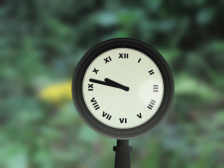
9.47
